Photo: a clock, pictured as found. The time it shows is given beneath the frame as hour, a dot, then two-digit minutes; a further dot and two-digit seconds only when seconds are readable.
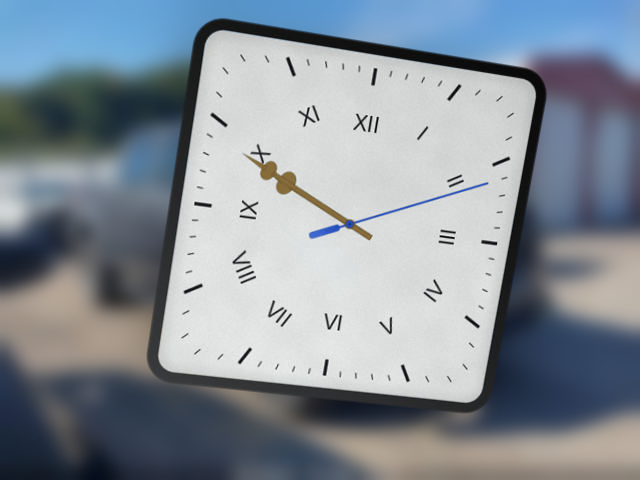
9.49.11
